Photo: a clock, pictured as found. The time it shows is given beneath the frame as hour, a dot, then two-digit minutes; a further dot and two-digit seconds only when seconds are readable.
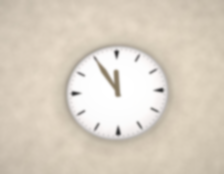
11.55
